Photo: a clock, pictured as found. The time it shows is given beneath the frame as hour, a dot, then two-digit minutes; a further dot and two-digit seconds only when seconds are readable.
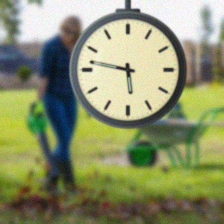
5.47
